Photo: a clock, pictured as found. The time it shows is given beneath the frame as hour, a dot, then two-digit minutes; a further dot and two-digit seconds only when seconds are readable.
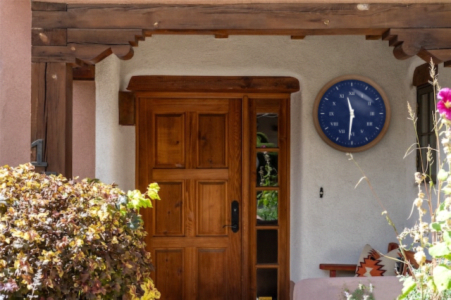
11.31
